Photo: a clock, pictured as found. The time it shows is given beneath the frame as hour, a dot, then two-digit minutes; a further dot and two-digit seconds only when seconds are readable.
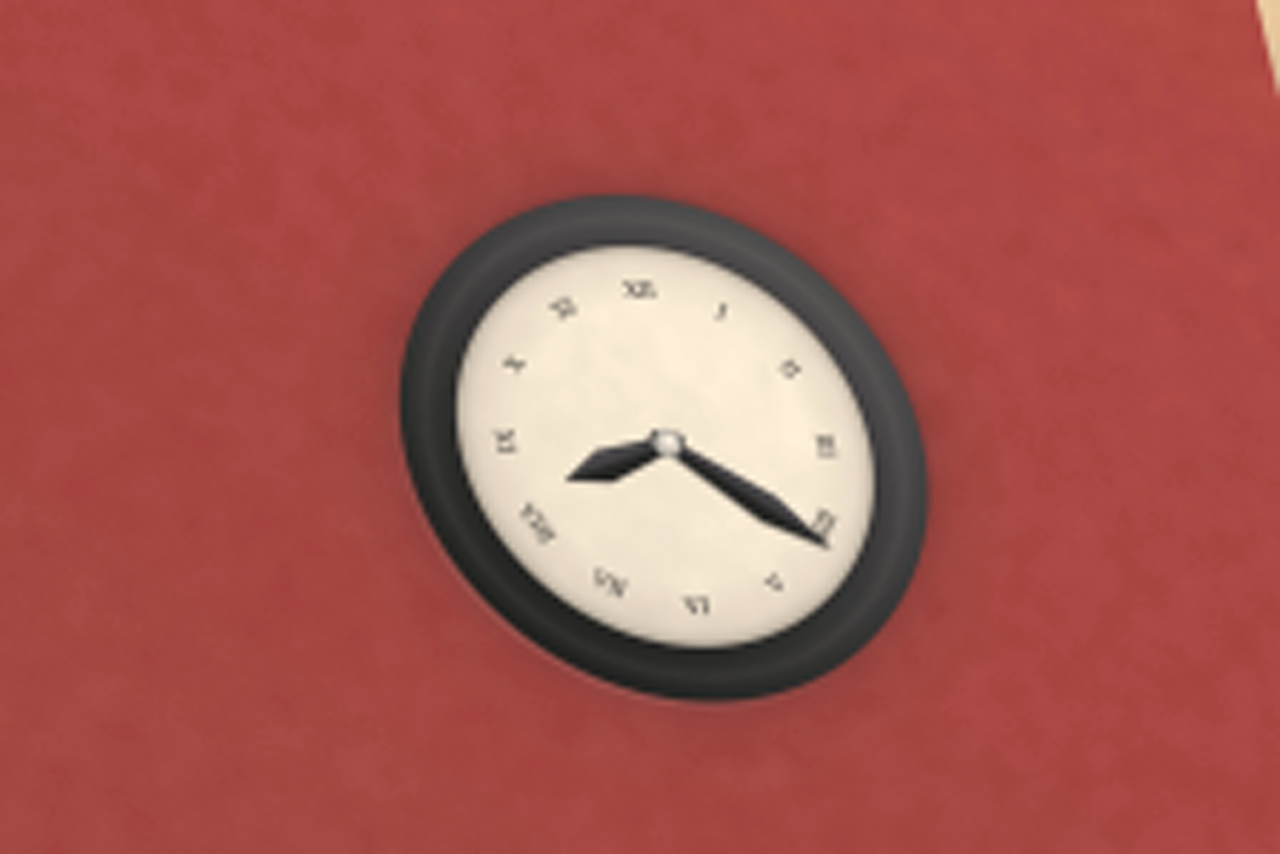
8.21
